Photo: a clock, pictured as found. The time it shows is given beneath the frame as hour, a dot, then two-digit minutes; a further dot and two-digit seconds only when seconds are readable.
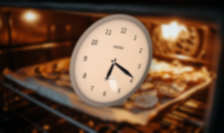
6.19
